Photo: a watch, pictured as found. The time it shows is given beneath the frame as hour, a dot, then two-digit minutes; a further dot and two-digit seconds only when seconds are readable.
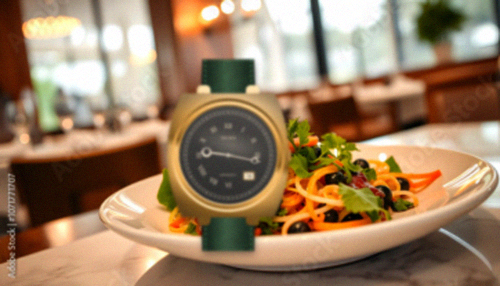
9.17
